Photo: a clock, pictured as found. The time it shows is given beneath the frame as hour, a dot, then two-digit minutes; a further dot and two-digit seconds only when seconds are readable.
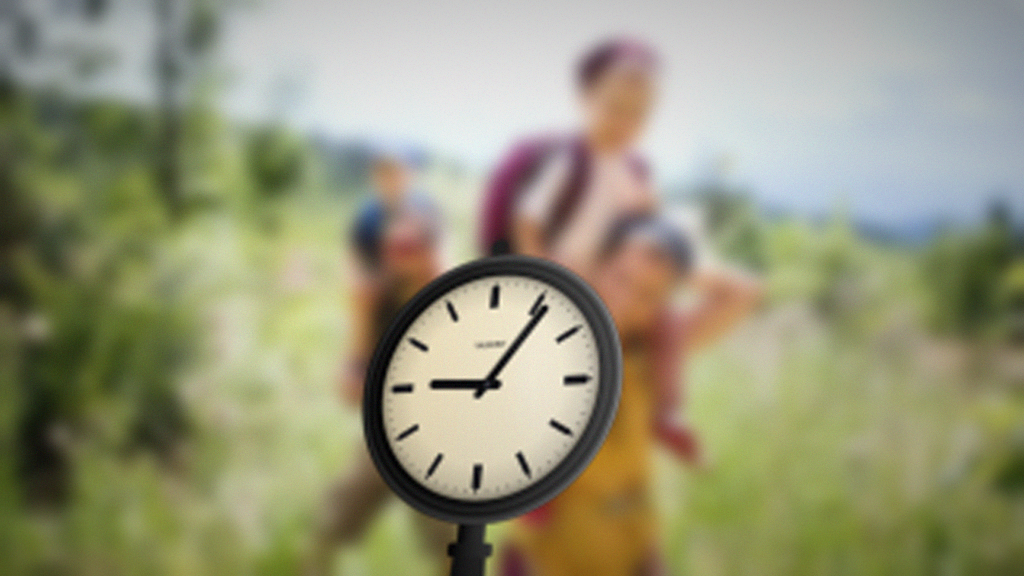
9.06
